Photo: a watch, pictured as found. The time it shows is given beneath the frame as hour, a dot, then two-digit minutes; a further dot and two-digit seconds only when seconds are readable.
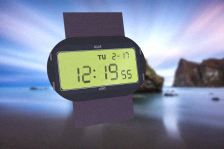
12.19.55
